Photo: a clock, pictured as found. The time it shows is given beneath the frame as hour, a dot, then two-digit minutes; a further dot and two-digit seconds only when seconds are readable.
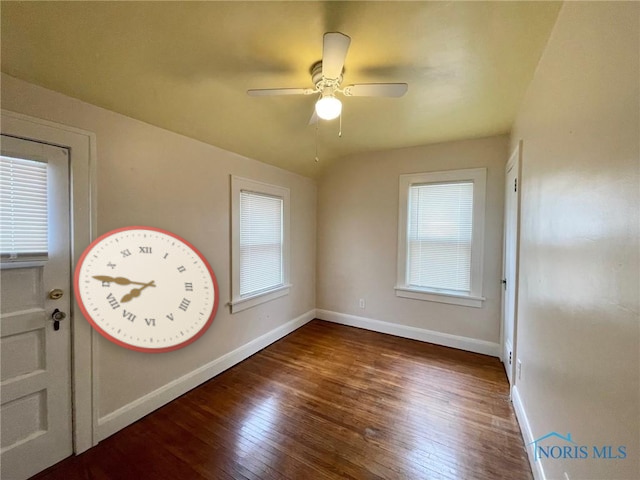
7.46
